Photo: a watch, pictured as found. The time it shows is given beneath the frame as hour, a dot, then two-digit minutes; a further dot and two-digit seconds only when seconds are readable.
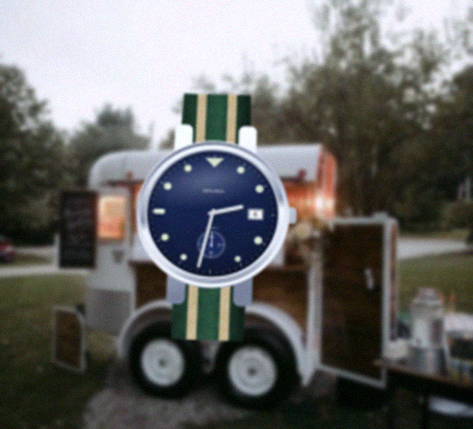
2.32
